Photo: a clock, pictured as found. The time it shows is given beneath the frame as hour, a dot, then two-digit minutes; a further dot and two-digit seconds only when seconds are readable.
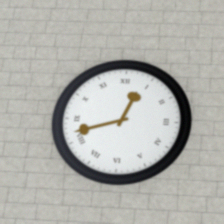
12.42
